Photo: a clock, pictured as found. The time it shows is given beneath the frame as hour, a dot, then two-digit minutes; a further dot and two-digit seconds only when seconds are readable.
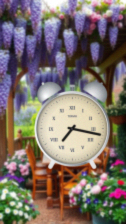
7.17
